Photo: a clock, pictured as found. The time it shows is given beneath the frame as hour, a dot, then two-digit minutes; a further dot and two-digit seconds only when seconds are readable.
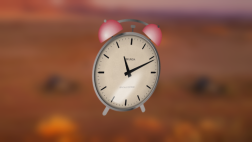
11.11
